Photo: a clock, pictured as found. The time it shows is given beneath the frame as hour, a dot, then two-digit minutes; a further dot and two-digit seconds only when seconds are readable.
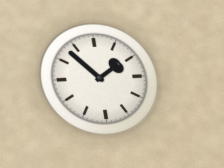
1.53
